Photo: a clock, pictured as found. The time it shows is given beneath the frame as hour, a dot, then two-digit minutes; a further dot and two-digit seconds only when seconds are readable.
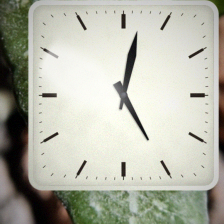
5.02
